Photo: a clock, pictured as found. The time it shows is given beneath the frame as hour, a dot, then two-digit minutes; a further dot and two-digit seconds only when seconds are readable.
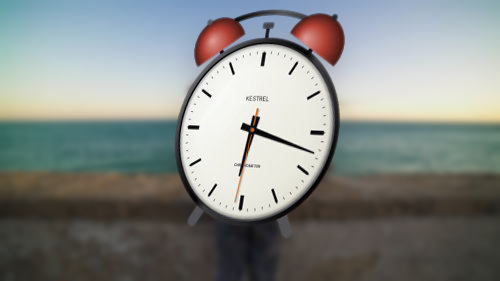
6.17.31
